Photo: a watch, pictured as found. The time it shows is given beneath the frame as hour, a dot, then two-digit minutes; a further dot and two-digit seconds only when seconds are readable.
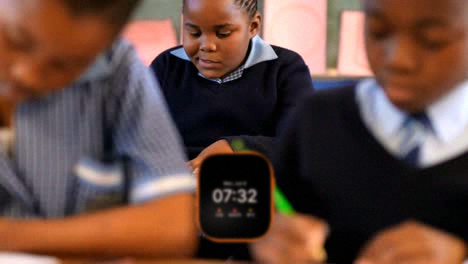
7.32
